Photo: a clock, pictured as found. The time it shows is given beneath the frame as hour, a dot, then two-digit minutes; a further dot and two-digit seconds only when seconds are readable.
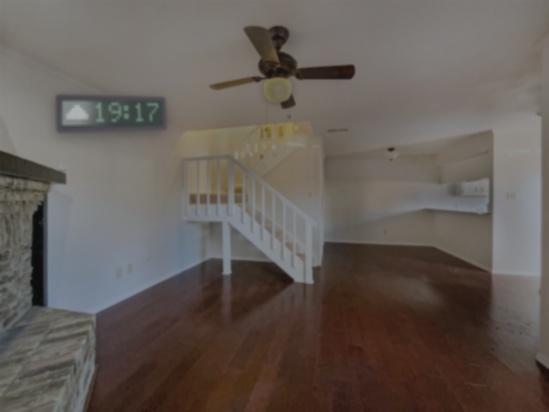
19.17
